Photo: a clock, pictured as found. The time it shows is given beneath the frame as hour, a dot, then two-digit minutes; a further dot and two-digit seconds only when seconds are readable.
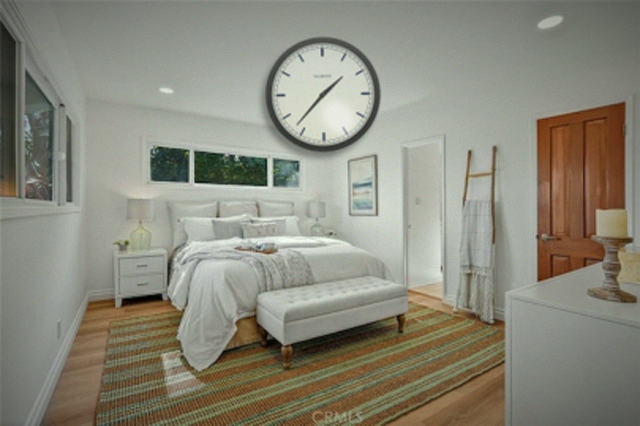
1.37
